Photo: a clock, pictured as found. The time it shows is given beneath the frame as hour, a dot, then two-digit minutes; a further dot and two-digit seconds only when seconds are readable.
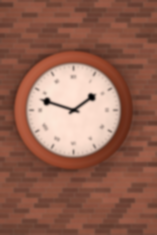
1.48
